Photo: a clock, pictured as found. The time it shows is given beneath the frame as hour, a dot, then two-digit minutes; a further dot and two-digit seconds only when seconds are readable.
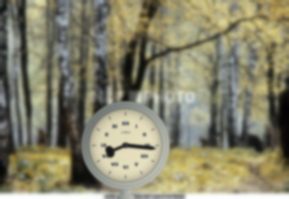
8.16
